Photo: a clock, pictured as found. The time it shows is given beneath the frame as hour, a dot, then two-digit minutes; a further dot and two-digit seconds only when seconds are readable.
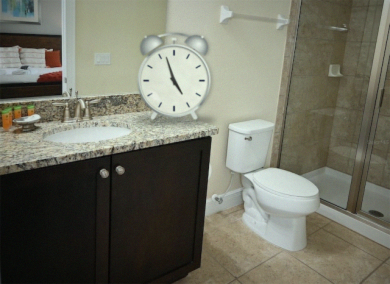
4.57
